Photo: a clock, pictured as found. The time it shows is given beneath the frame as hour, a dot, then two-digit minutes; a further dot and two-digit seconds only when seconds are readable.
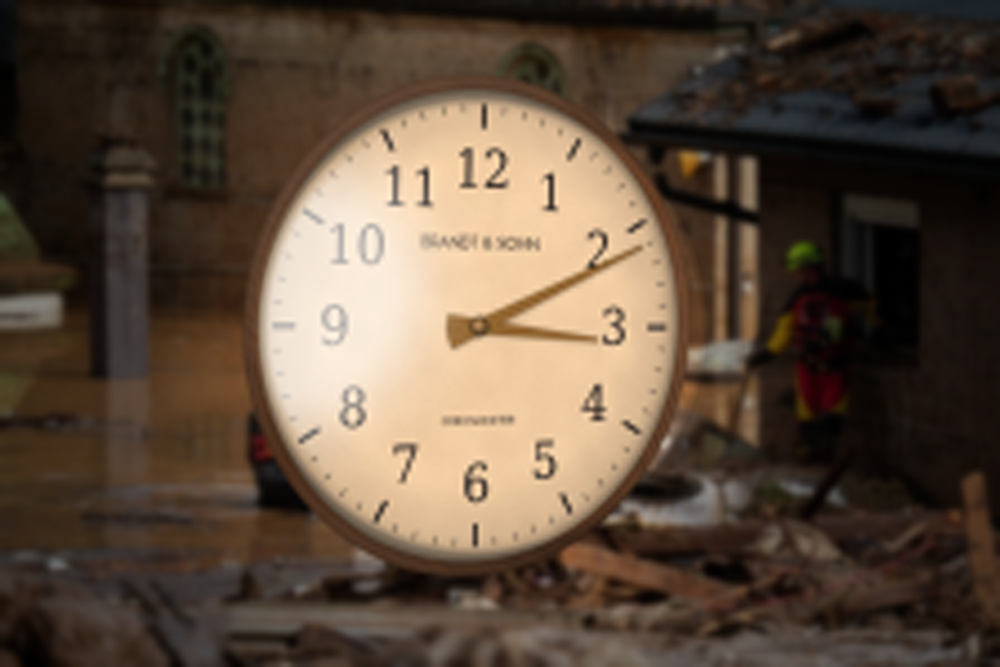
3.11
